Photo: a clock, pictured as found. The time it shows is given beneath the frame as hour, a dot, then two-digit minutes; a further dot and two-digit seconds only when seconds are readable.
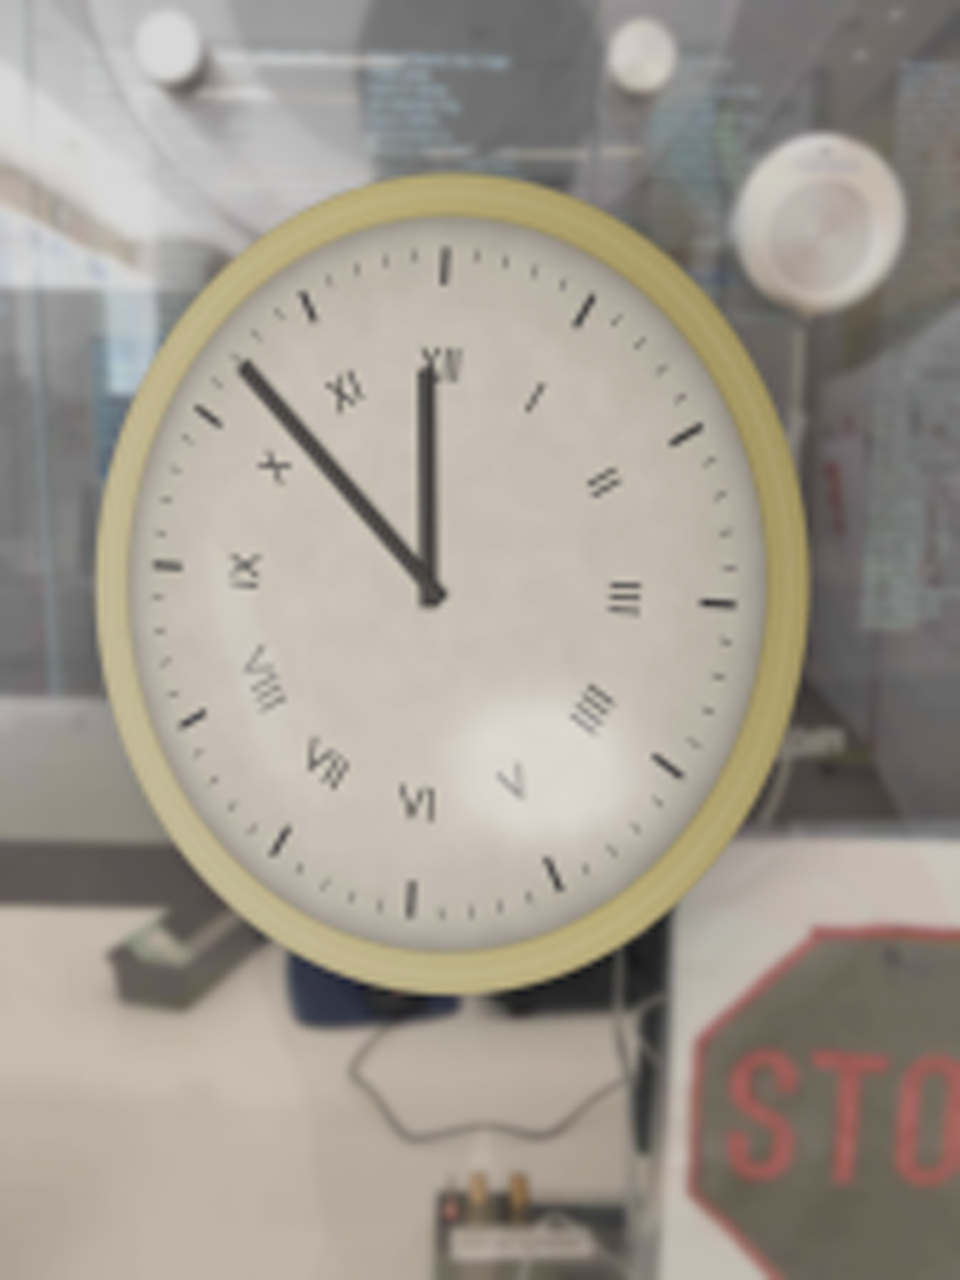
11.52
